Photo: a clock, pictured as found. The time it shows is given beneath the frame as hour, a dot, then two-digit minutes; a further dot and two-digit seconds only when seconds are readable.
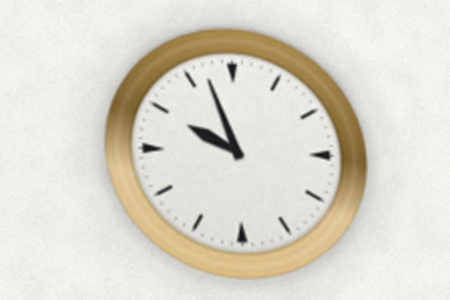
9.57
